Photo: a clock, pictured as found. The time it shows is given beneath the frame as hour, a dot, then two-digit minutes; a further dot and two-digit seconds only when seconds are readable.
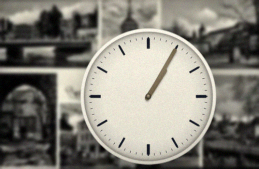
1.05
